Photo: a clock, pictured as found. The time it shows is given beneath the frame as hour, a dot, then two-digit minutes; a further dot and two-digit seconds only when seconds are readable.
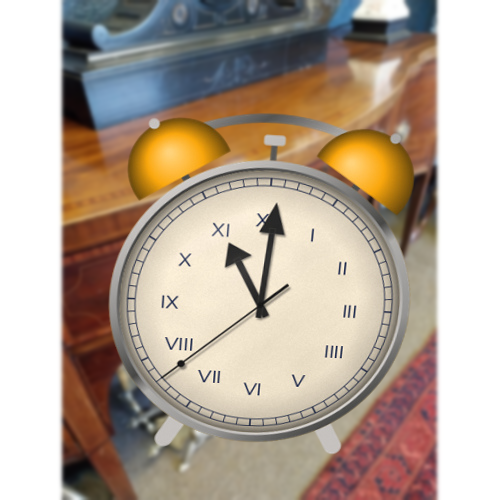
11.00.38
